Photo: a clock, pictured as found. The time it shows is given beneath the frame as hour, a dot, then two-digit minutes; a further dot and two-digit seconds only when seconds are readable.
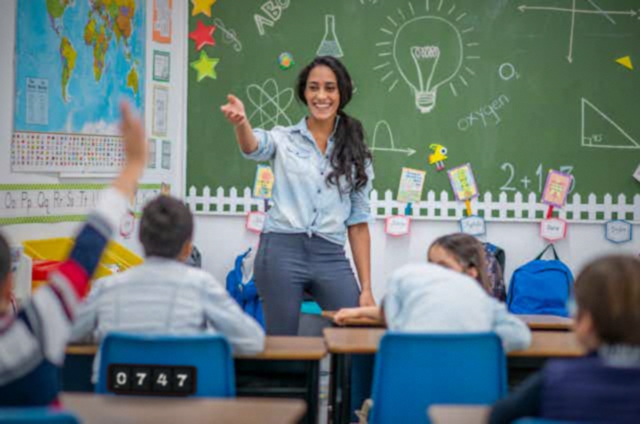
7.47
